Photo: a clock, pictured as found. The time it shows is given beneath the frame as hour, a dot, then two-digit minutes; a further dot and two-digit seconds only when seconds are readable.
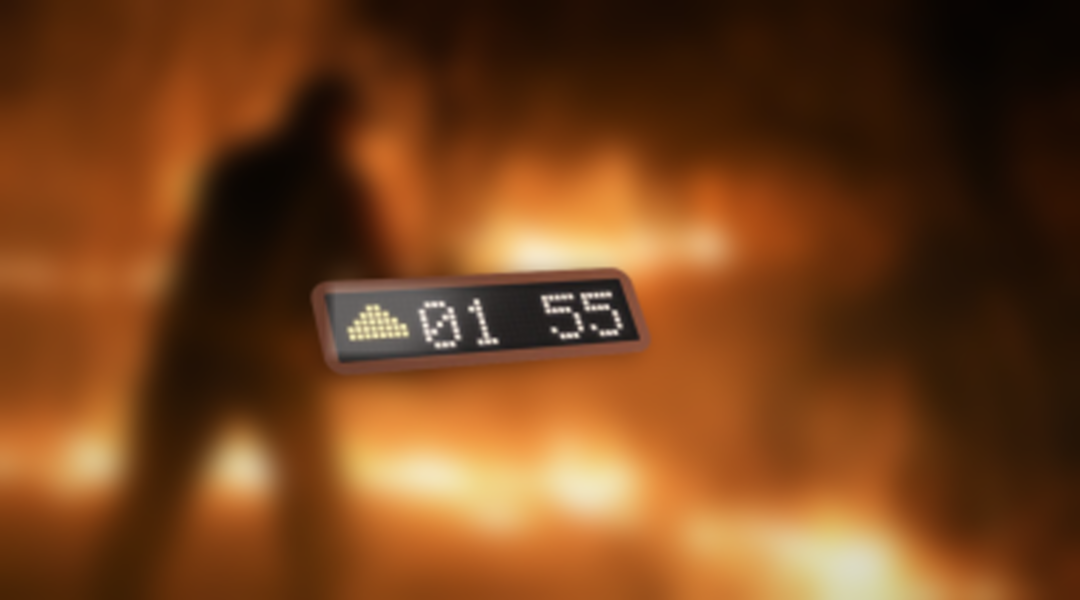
1.55
